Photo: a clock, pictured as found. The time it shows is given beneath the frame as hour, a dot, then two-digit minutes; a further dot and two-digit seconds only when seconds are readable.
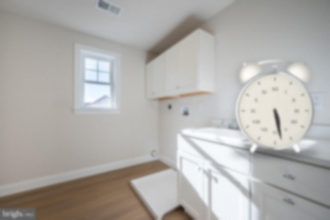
5.28
